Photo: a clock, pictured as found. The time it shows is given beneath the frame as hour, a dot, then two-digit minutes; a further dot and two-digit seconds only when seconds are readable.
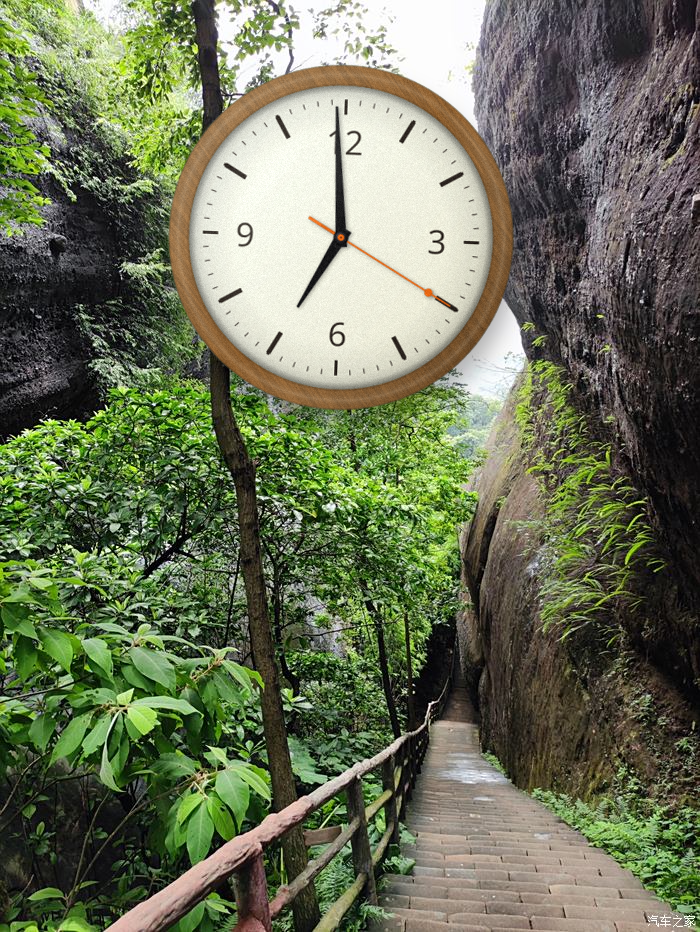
6.59.20
